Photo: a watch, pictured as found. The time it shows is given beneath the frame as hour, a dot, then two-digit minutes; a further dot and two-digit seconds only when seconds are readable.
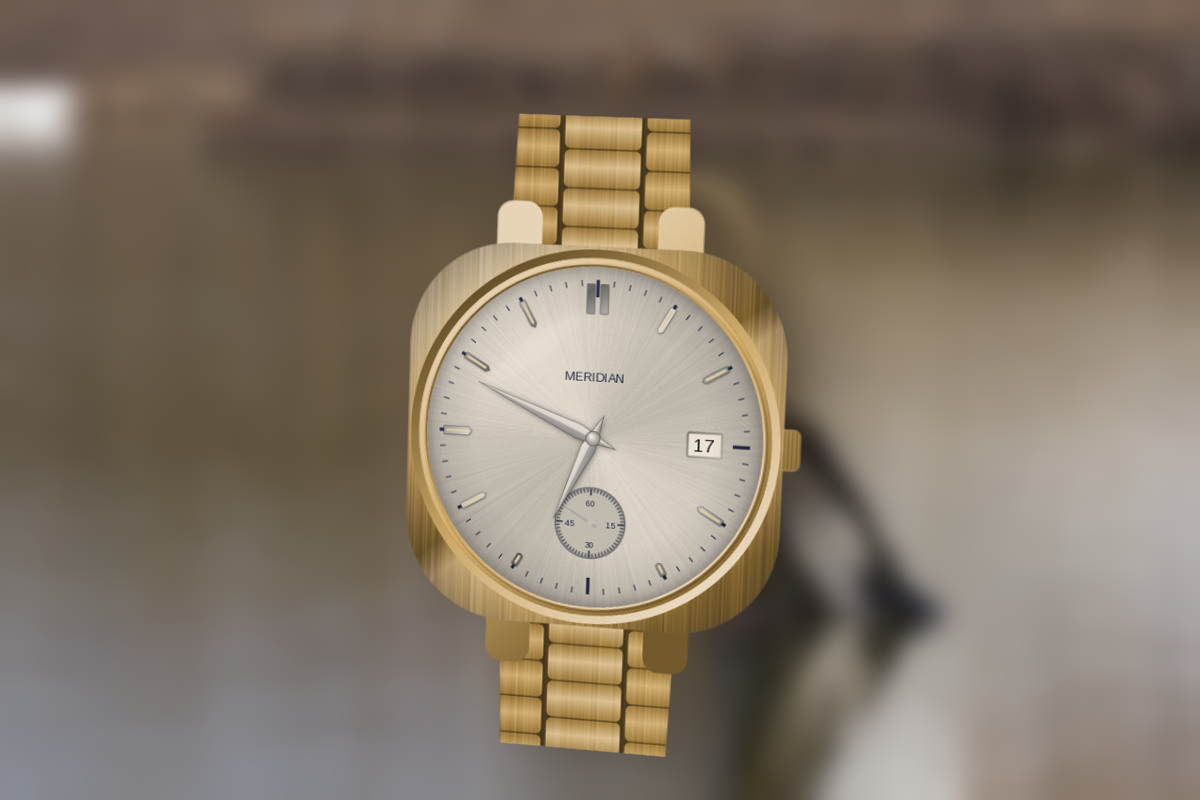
6.48.50
